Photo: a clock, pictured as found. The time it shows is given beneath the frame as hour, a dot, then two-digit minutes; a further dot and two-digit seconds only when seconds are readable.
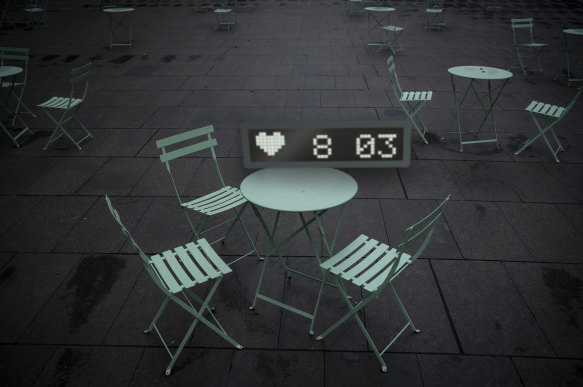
8.03
